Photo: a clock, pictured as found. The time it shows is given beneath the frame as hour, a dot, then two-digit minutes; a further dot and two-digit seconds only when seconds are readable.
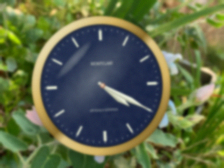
4.20
